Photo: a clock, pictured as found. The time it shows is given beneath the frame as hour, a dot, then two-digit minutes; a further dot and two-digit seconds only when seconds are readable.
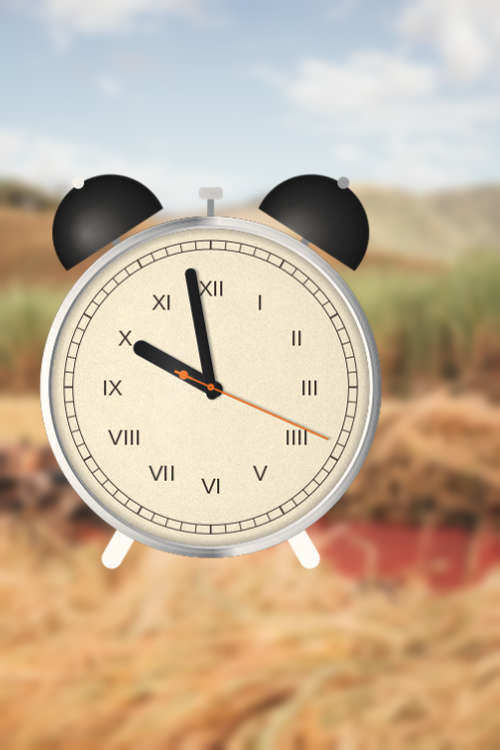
9.58.19
